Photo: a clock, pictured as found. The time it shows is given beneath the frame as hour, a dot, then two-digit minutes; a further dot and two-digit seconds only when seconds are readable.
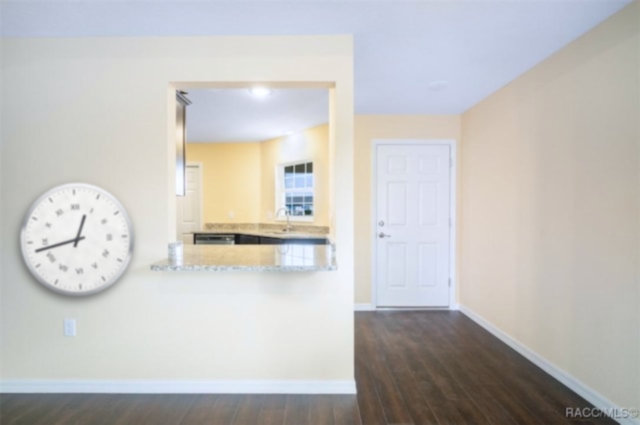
12.43
